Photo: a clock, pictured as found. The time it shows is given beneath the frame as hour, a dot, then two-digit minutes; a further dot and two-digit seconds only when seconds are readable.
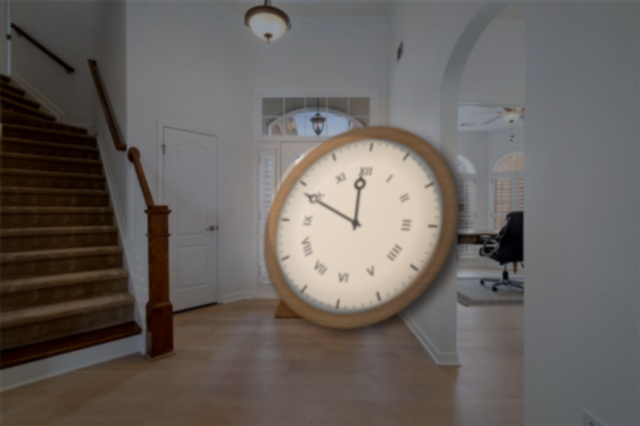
11.49
